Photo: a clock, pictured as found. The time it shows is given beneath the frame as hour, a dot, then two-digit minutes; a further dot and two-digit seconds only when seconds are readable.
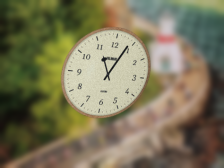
11.04
